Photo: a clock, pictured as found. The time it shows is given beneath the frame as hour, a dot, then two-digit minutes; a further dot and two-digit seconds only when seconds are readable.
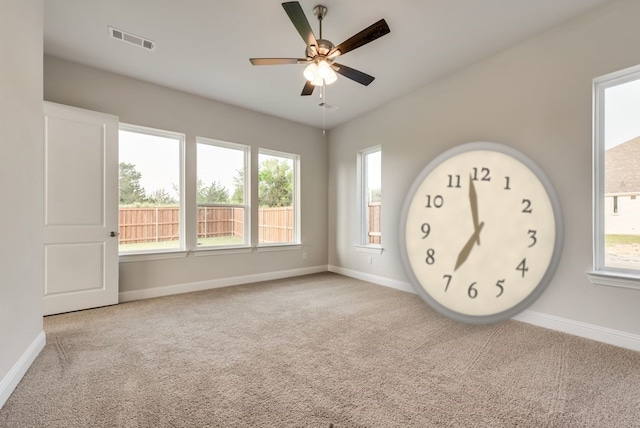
6.58
